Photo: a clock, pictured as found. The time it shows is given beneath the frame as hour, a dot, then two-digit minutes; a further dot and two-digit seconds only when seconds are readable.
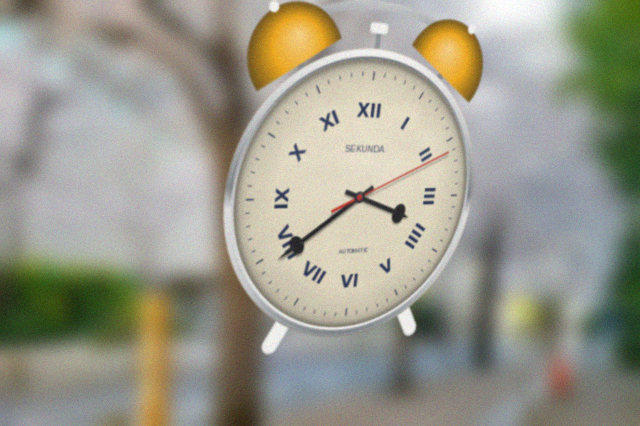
3.39.11
